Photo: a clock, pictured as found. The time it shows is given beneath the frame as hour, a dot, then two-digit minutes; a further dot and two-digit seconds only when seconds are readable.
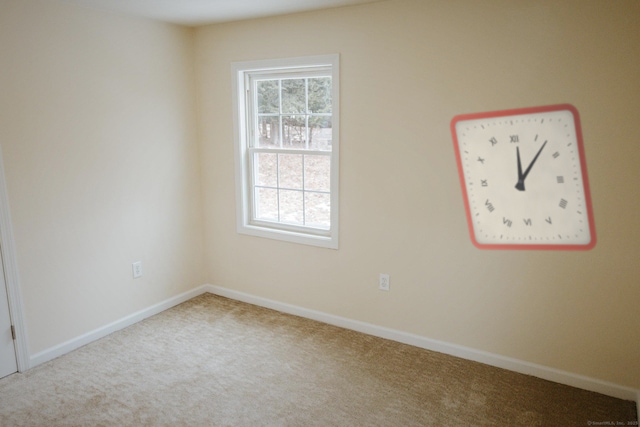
12.07
